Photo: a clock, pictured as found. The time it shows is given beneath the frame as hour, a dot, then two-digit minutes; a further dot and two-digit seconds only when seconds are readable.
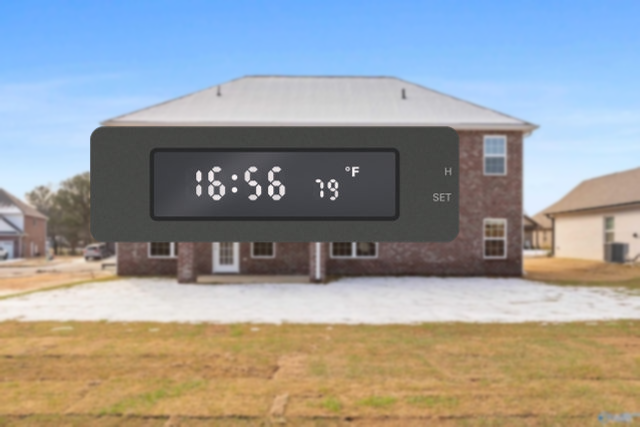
16.56
